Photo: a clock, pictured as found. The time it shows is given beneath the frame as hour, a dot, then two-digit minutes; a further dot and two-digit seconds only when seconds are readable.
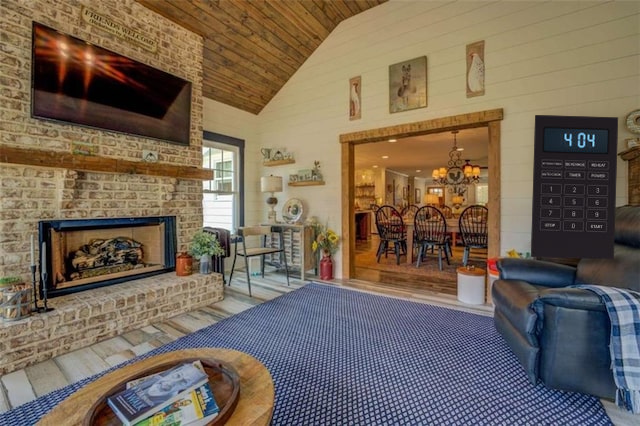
4.04
